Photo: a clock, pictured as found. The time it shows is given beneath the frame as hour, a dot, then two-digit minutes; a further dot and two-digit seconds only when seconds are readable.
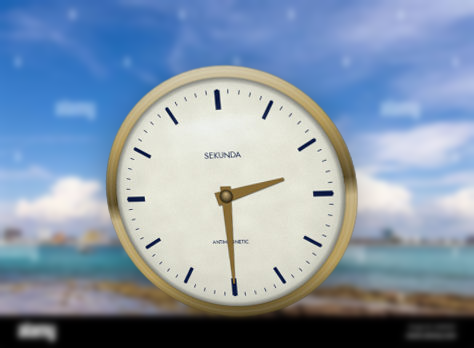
2.30
